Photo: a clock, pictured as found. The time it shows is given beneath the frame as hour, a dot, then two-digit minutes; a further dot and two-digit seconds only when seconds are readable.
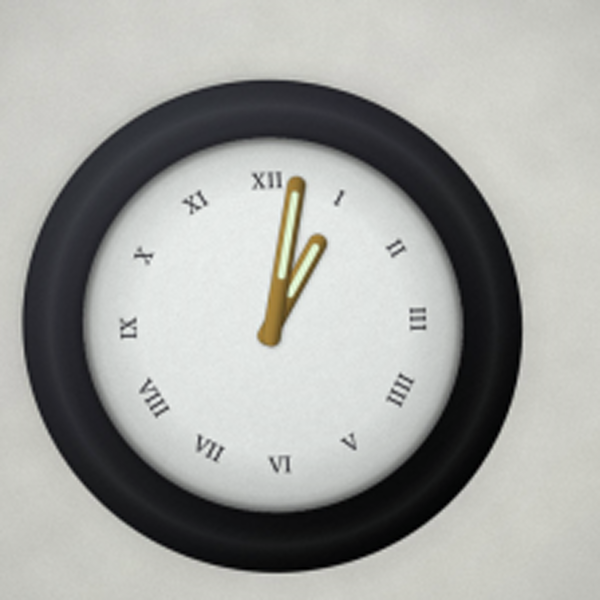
1.02
